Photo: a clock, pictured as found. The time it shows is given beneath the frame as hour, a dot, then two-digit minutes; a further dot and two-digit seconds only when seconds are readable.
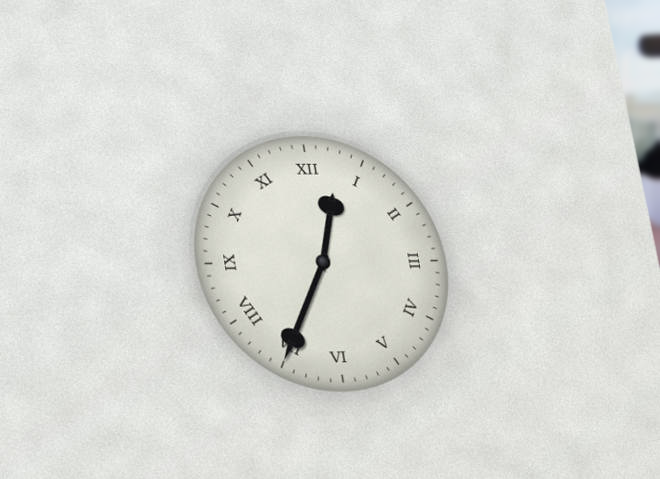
12.35
